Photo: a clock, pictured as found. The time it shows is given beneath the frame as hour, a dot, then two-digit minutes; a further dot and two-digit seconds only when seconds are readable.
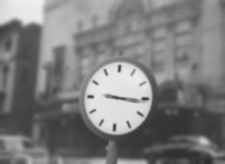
9.16
